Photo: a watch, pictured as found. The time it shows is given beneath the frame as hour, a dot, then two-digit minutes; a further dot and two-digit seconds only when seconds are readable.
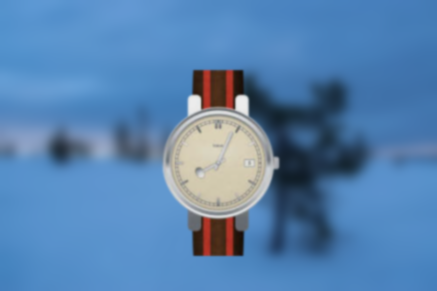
8.04
